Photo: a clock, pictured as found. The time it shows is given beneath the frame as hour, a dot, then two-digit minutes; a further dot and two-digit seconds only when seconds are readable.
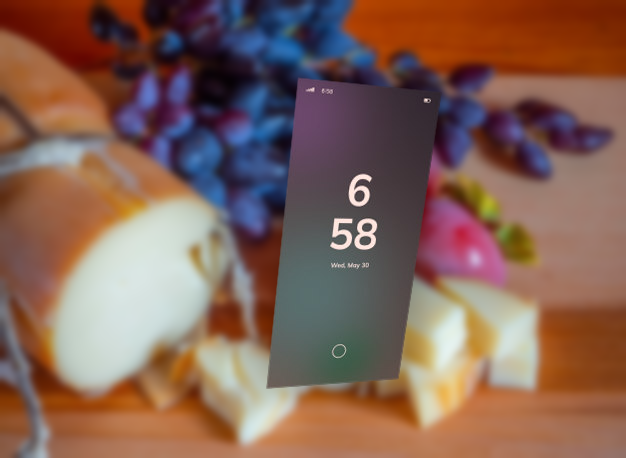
6.58
